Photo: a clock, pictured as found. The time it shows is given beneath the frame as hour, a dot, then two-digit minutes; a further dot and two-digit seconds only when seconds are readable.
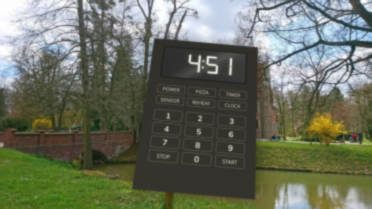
4.51
